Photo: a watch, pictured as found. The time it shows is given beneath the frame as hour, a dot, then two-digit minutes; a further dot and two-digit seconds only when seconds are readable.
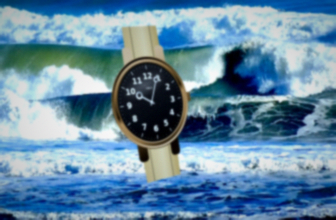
10.04
